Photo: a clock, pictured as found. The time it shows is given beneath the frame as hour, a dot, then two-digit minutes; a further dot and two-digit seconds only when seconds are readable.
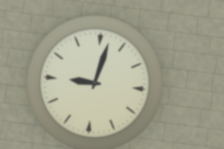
9.02
